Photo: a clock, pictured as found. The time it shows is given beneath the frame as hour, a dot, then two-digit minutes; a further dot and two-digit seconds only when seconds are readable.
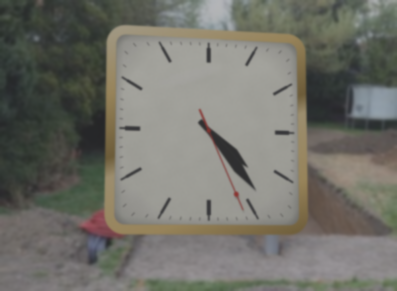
4.23.26
